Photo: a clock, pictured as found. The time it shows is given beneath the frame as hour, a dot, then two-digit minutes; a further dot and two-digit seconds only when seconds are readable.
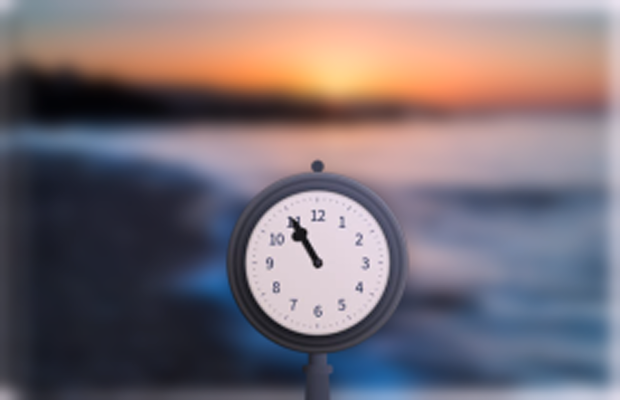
10.55
